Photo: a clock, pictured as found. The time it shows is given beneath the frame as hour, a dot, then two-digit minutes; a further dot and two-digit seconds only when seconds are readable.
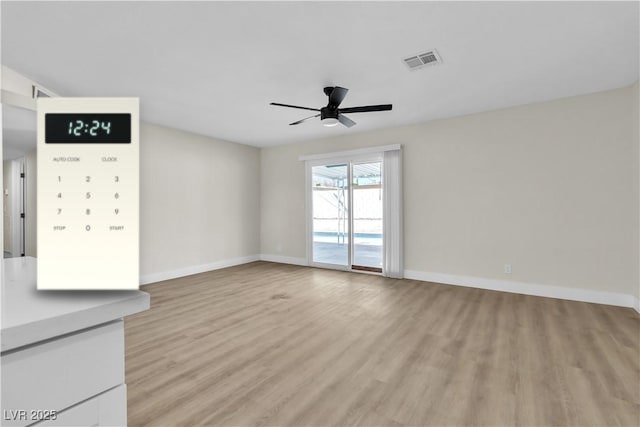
12.24
